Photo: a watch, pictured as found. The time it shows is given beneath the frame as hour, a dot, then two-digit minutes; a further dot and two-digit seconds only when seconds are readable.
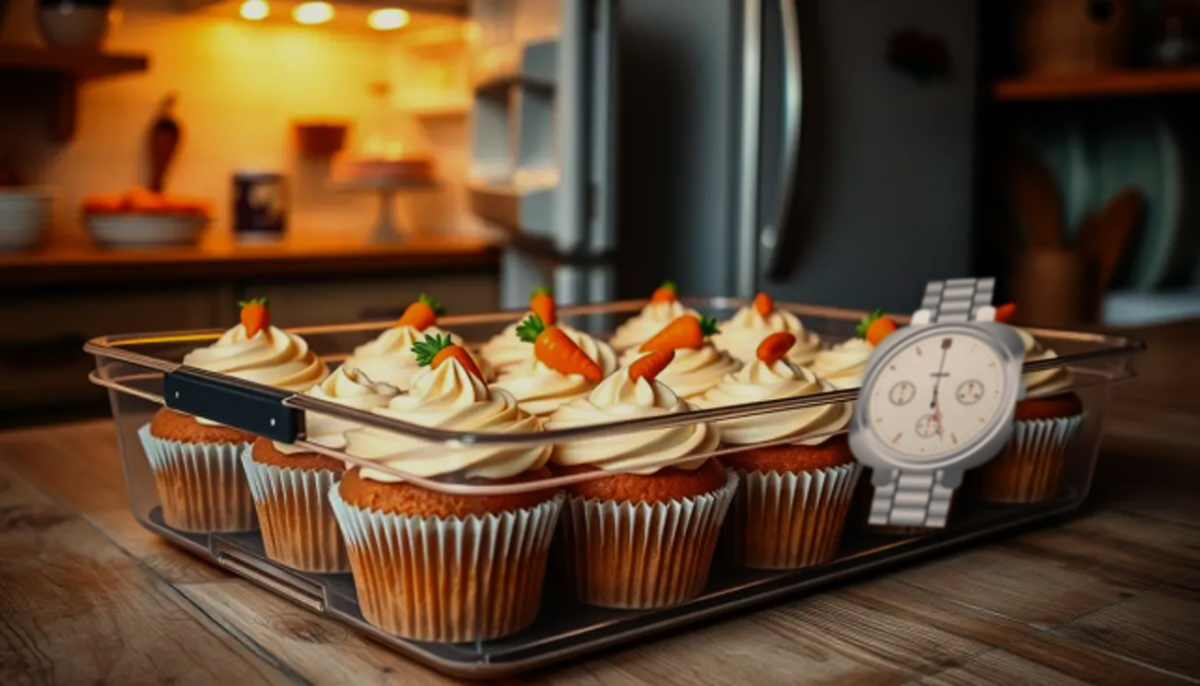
5.27
